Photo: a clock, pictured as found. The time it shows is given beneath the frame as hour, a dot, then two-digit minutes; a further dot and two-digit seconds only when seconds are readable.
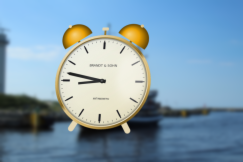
8.47
